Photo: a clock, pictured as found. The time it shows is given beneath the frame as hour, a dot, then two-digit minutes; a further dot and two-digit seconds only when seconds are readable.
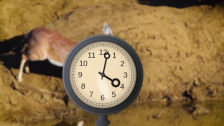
4.02
